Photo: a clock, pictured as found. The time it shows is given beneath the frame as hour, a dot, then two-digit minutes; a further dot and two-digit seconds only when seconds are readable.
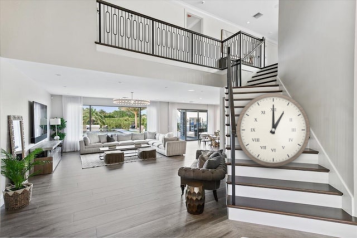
1.00
